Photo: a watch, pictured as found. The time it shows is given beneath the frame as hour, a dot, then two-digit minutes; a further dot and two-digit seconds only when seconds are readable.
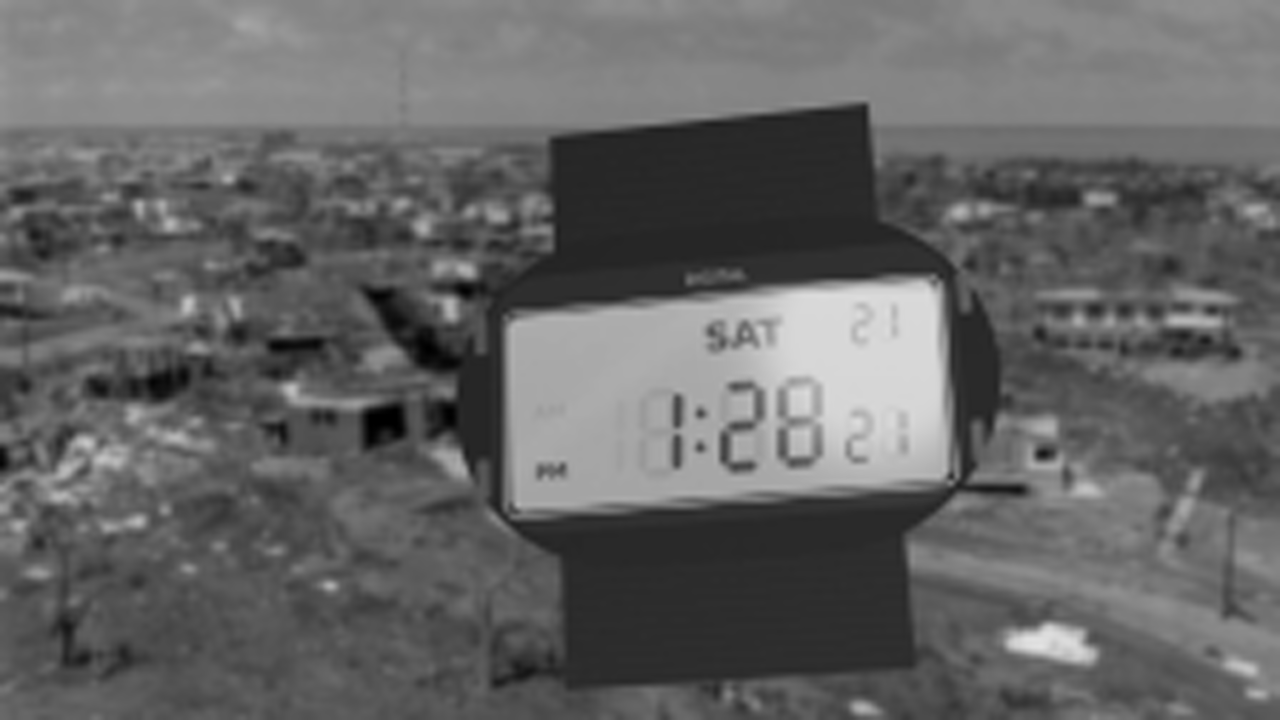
1.28.21
